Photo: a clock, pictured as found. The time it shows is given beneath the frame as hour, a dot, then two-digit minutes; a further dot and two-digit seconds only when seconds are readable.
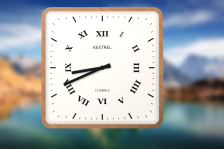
8.41
